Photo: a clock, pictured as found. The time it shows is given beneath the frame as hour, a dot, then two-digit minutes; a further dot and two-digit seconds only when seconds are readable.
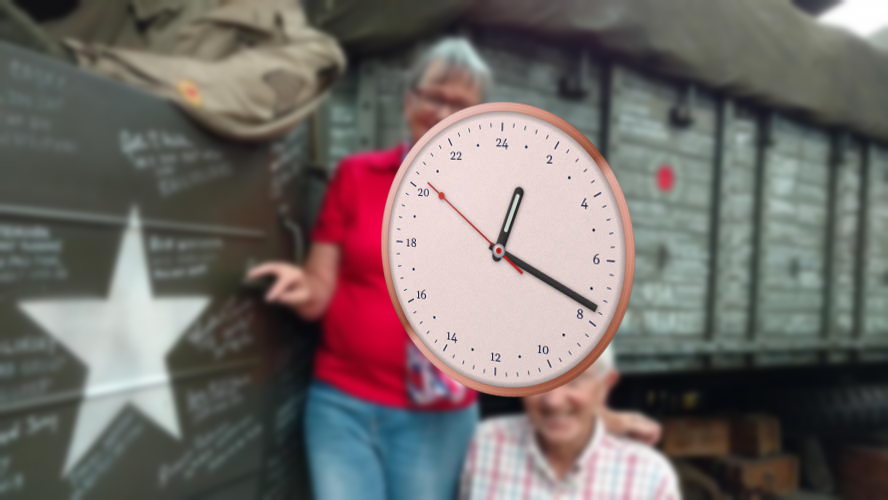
1.18.51
